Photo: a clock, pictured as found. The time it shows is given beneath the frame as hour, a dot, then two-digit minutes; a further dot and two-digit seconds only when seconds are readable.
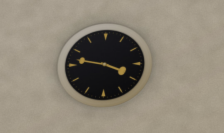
3.47
